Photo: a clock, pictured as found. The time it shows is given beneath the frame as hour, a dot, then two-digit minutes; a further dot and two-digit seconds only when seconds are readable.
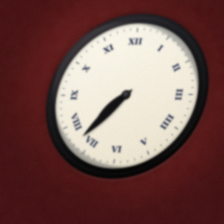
7.37
